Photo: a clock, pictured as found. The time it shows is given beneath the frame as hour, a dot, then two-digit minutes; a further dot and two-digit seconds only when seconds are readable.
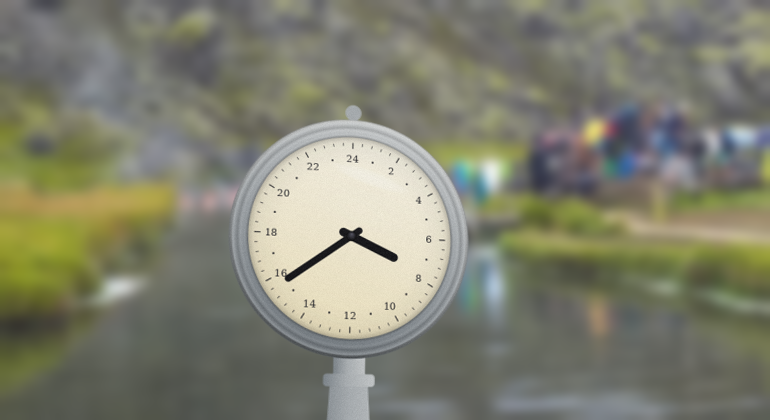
7.39
